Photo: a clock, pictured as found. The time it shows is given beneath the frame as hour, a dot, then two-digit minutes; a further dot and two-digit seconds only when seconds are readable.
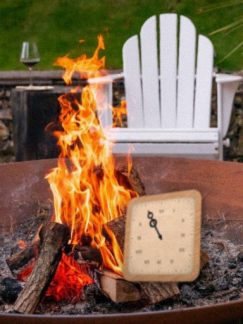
10.55
